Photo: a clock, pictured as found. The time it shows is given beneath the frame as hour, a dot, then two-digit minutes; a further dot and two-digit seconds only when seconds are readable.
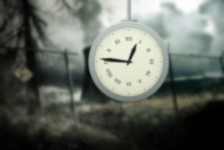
12.46
